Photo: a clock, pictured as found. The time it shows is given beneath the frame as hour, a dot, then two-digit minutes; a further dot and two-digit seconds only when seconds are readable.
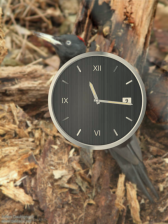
11.16
